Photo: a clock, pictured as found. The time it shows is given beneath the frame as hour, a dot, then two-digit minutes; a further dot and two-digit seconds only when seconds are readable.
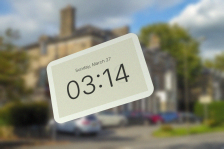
3.14
